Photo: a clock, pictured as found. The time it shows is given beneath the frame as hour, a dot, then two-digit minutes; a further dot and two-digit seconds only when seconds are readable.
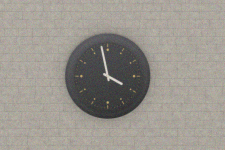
3.58
